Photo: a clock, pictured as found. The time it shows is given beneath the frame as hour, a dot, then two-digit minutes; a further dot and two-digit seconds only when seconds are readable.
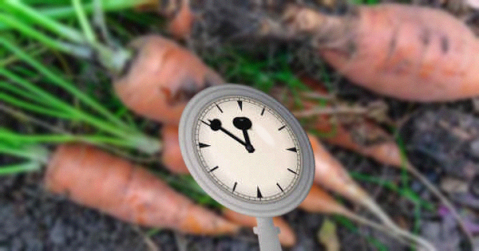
11.51
